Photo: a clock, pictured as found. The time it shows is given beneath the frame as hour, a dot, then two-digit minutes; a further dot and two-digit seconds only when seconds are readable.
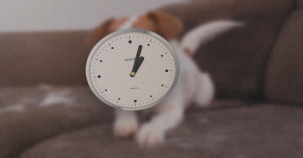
1.03
